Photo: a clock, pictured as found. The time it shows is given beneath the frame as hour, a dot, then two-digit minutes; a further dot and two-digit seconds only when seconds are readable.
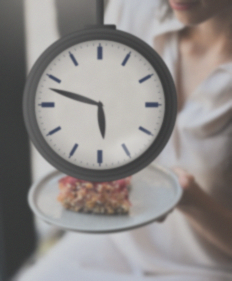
5.48
